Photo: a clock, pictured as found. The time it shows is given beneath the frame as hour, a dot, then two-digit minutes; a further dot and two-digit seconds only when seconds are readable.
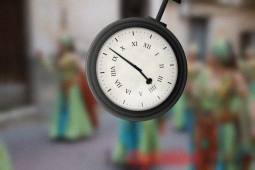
3.47
